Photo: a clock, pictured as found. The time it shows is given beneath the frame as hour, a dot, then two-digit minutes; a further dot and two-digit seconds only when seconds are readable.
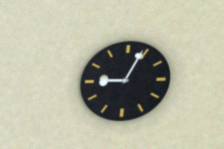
9.04
